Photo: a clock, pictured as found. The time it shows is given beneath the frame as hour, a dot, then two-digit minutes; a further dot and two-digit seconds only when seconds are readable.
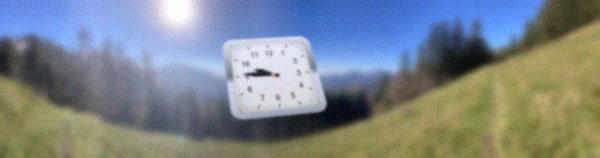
9.46
